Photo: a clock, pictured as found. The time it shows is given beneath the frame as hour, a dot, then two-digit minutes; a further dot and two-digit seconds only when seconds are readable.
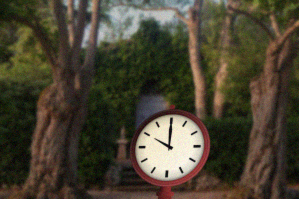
10.00
